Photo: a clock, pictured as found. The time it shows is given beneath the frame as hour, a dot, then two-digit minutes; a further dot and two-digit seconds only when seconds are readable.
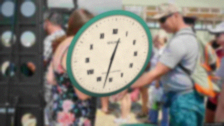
12.32
